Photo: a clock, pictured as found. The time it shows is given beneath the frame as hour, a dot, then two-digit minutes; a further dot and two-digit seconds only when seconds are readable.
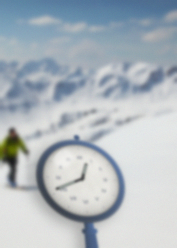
12.41
